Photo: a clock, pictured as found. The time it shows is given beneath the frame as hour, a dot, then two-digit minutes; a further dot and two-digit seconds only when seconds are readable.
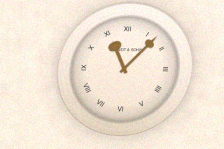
11.07
